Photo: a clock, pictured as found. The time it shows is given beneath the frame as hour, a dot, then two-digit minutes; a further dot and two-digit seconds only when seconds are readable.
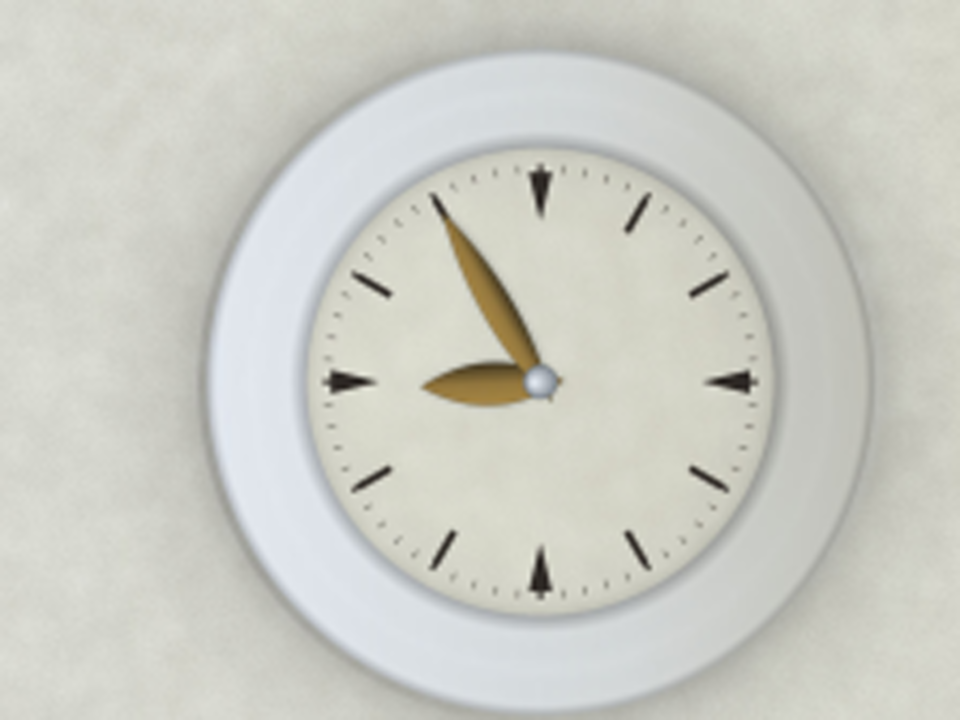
8.55
